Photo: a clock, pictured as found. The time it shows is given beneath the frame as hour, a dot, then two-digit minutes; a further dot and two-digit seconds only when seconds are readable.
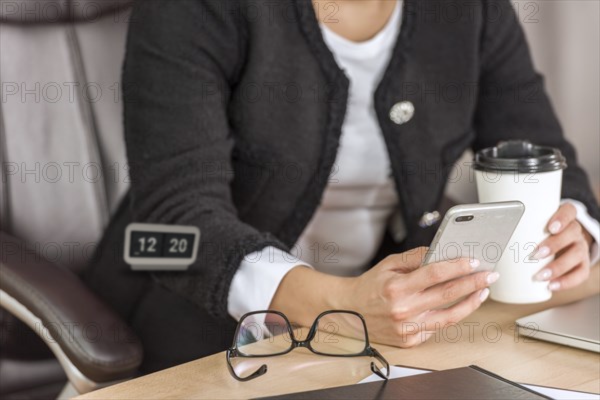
12.20
